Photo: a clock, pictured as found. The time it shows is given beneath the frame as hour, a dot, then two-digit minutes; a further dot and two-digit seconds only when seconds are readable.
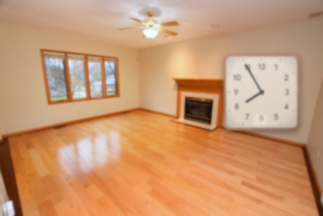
7.55
